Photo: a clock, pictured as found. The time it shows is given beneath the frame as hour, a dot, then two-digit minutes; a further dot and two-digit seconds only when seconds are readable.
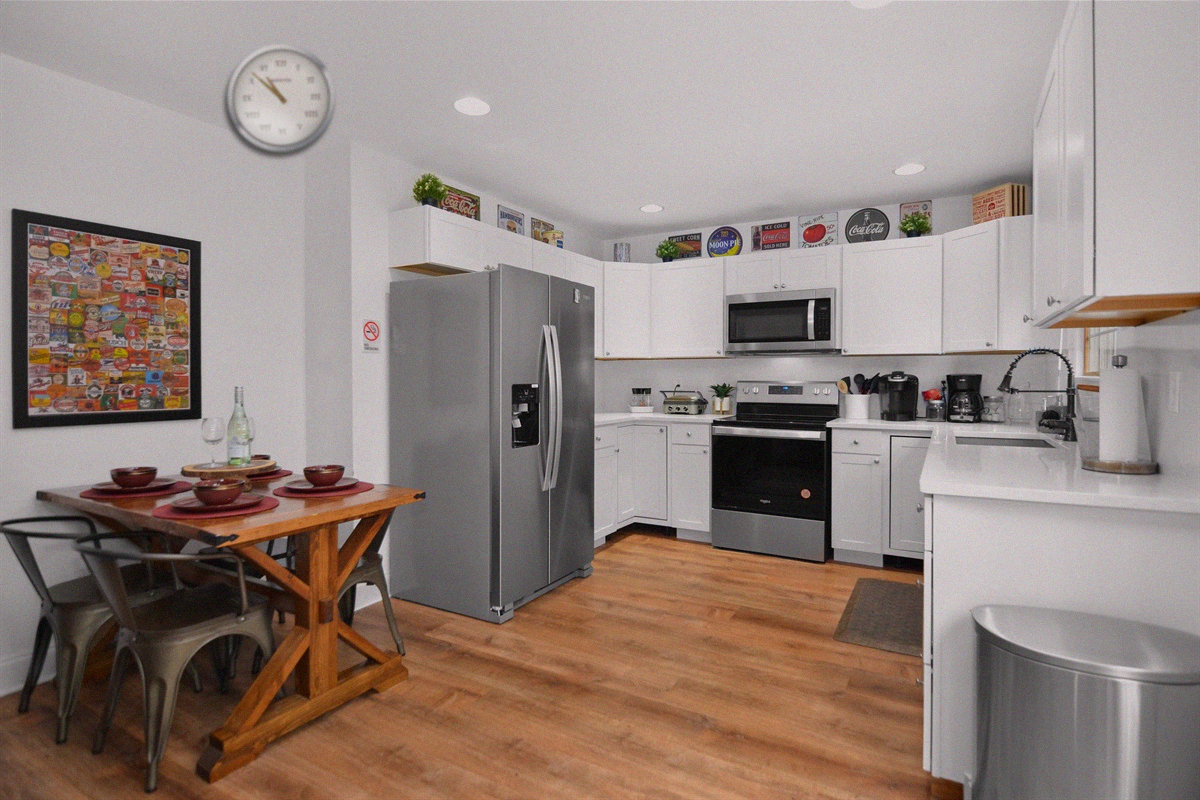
10.52
